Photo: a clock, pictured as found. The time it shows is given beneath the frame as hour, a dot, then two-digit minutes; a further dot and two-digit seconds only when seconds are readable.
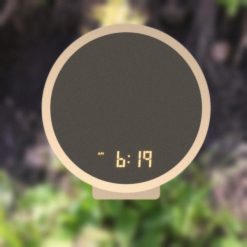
6.19
